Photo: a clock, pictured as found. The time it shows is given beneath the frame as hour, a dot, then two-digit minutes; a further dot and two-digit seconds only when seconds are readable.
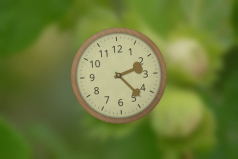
2.23
